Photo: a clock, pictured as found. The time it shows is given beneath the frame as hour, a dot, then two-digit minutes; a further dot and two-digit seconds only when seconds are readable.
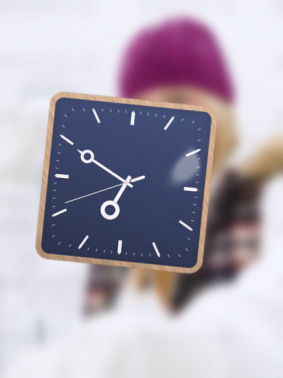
6.49.41
